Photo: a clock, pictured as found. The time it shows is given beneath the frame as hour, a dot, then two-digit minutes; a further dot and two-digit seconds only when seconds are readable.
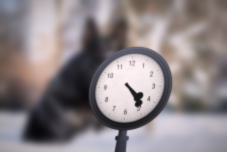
4.24
